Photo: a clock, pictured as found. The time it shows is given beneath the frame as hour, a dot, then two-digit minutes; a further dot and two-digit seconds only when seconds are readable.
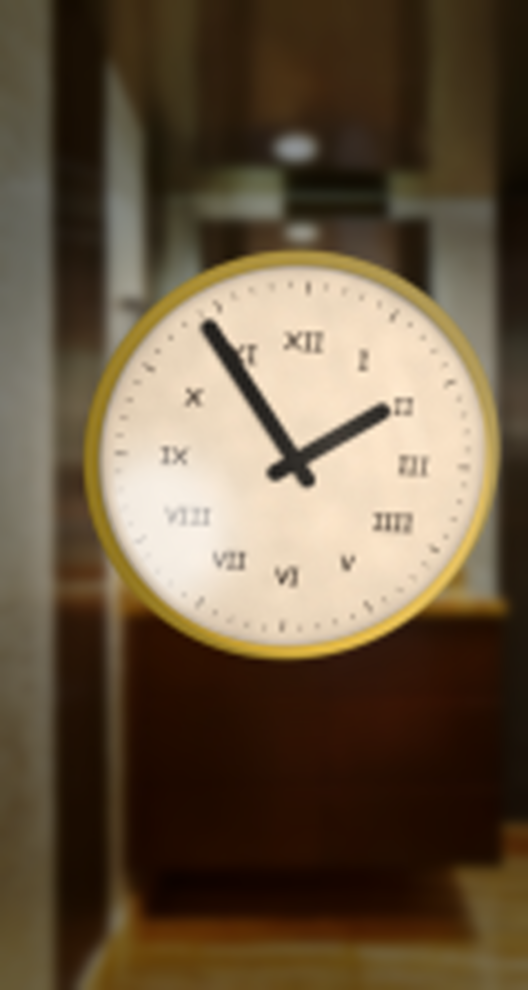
1.54
